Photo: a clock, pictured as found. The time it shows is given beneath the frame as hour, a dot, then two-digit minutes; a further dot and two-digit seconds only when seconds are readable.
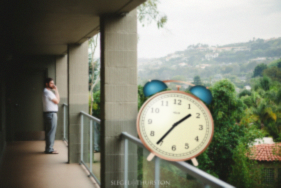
1.36
